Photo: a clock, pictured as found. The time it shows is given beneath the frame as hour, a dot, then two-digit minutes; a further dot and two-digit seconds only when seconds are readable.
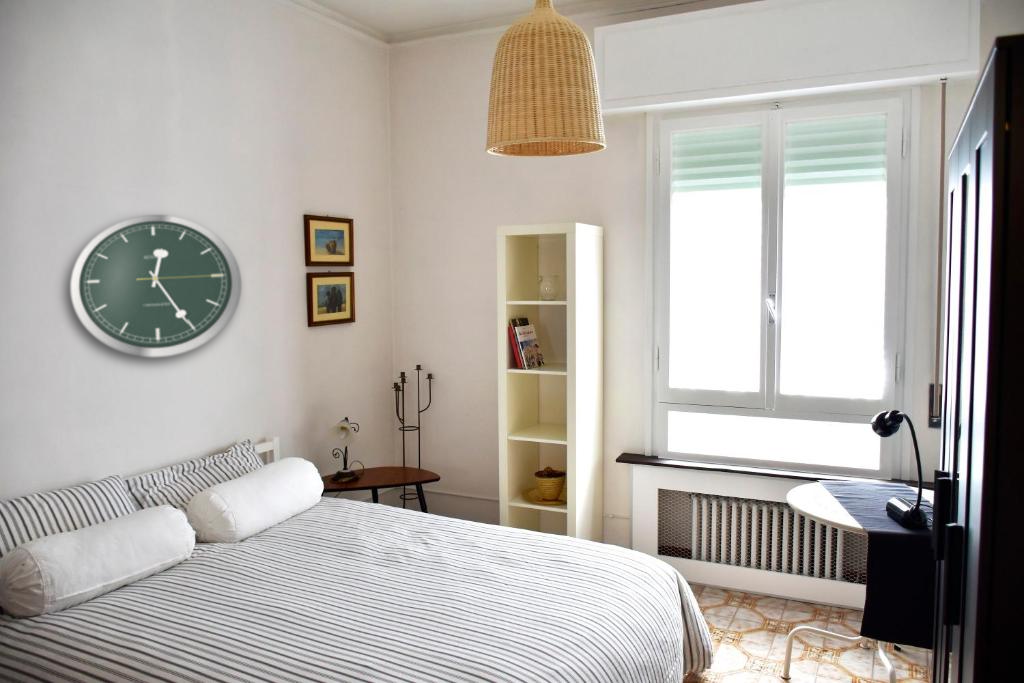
12.25.15
